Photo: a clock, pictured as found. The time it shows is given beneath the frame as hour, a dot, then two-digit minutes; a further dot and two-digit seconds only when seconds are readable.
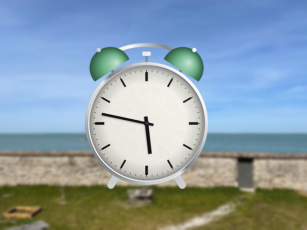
5.47
